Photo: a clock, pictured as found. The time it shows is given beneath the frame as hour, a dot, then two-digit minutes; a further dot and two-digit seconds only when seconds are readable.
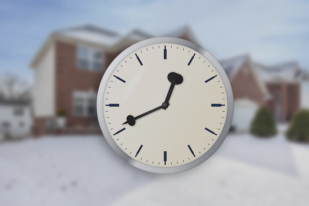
12.41
